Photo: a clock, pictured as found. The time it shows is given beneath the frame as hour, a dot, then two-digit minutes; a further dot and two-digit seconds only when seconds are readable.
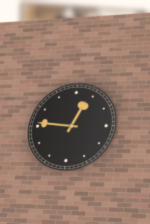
12.46
